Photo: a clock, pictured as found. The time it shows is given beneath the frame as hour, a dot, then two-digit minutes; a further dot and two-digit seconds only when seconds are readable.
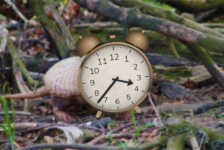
3.37
